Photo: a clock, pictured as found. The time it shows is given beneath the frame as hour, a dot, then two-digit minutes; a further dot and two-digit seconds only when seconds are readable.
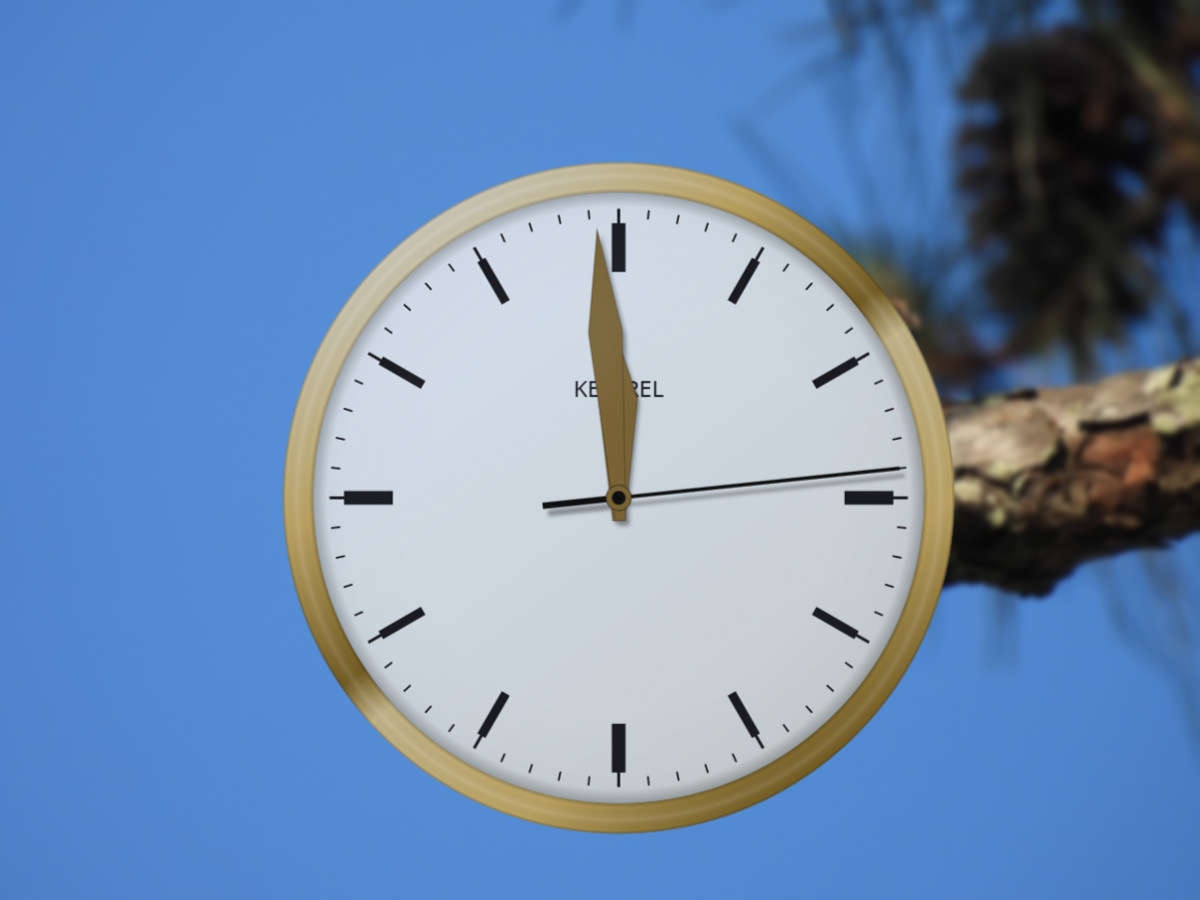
11.59.14
